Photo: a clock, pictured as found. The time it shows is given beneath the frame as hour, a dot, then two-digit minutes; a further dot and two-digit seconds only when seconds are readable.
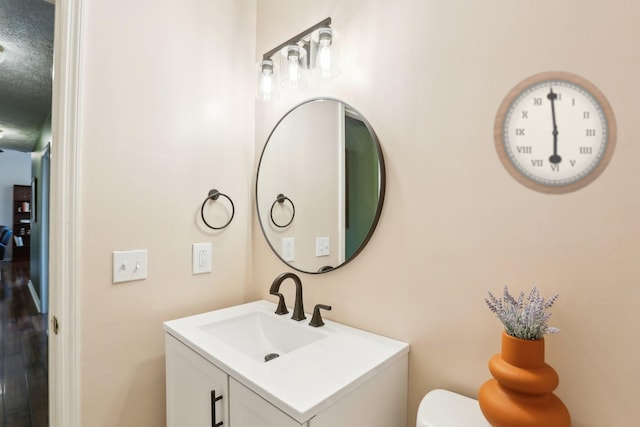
5.59
